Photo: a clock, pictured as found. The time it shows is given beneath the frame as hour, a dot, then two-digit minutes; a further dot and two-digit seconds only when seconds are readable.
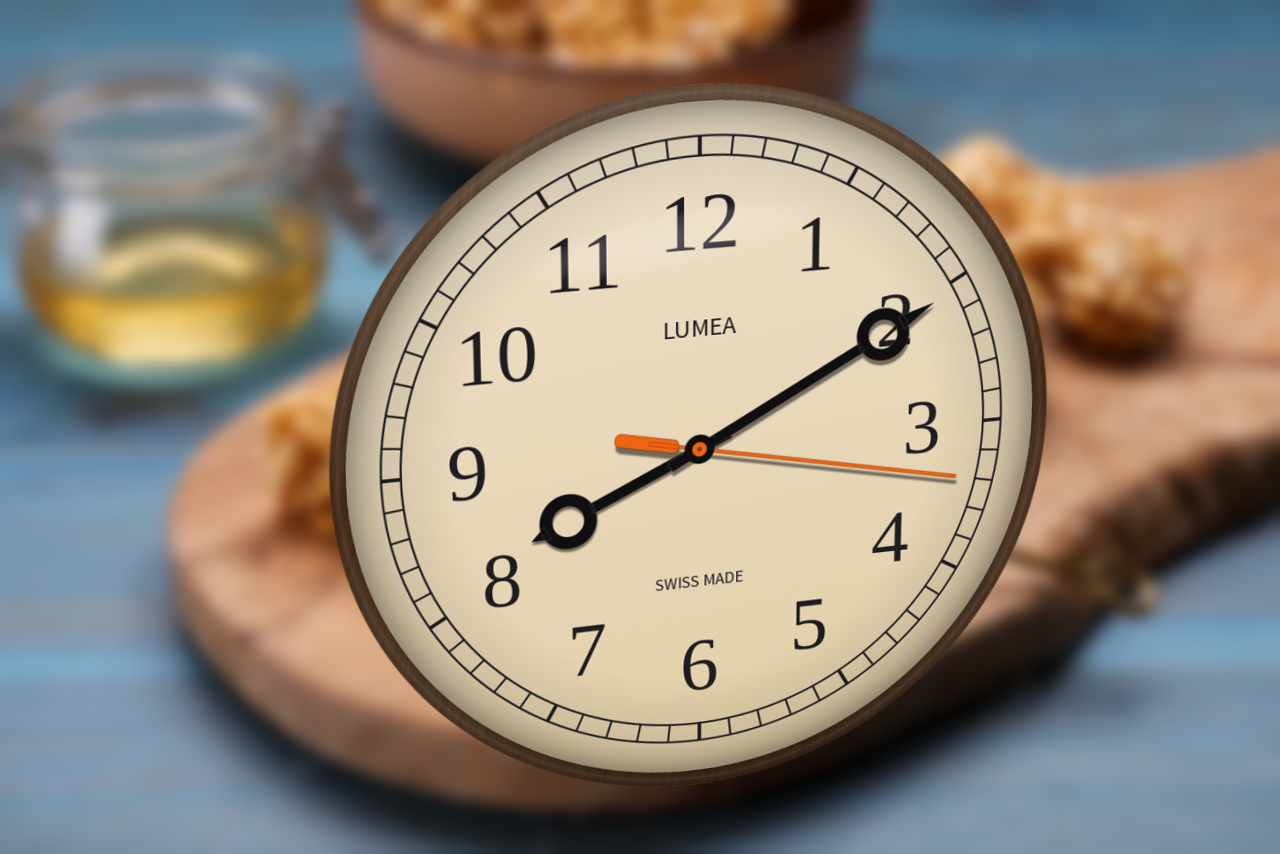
8.10.17
